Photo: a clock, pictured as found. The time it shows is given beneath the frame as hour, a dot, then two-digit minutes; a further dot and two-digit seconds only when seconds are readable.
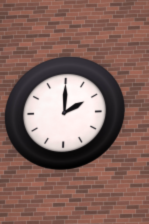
2.00
